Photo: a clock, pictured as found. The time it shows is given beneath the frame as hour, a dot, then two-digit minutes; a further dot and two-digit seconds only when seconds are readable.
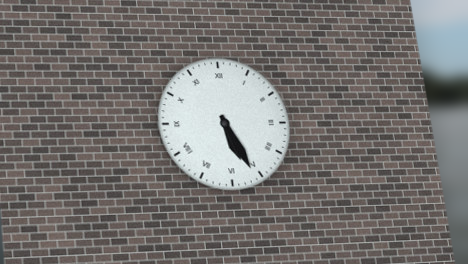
5.26
